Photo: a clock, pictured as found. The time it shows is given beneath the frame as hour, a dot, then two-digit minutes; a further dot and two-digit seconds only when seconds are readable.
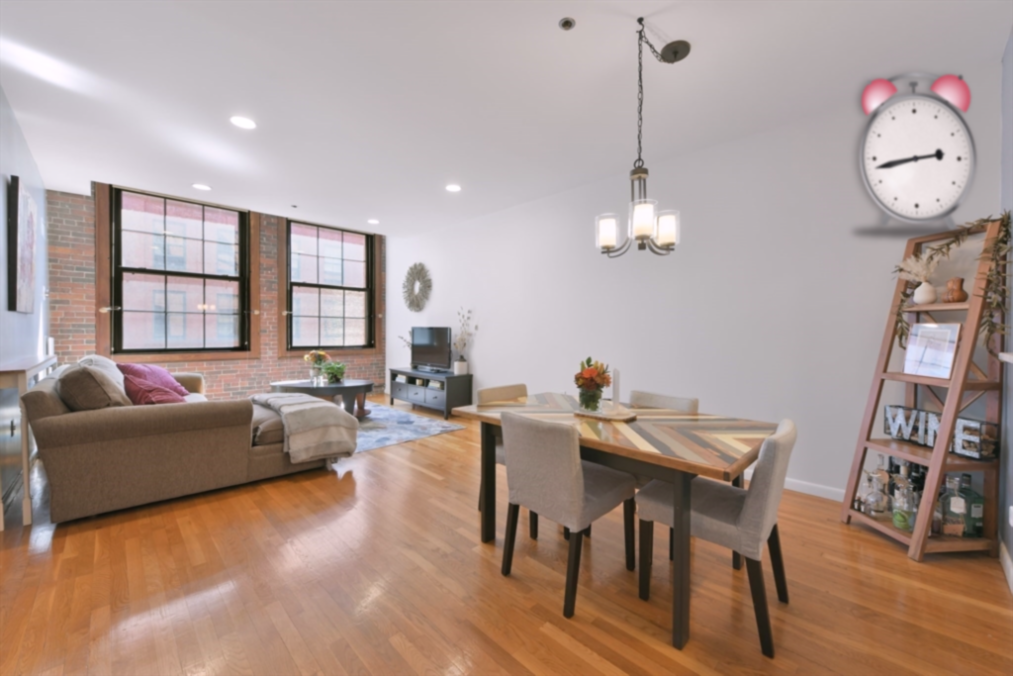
2.43
